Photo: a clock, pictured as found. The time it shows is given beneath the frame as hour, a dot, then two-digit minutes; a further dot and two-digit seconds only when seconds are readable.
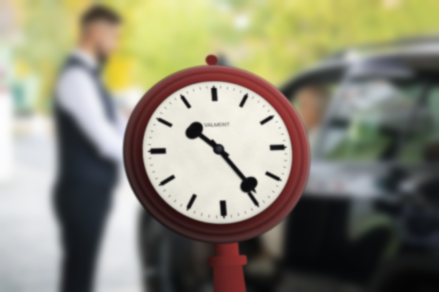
10.24
